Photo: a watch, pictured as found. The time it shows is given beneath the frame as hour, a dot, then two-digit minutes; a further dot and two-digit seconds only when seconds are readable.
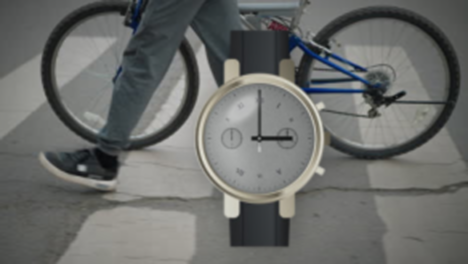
3.00
